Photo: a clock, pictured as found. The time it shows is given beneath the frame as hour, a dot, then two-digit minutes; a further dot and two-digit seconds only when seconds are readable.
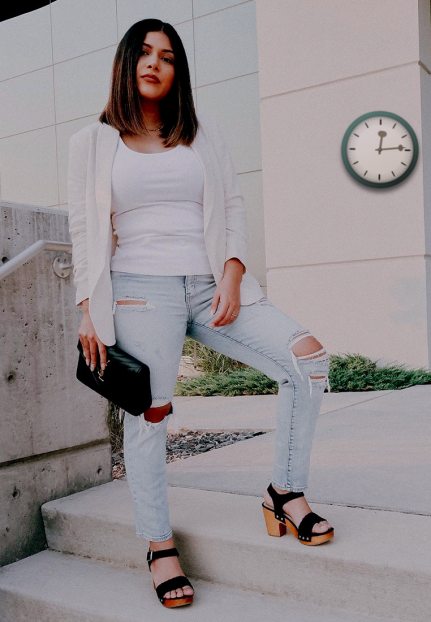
12.14
